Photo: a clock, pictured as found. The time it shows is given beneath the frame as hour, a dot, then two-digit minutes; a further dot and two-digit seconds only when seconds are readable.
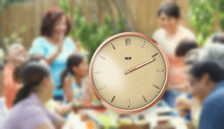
2.11
